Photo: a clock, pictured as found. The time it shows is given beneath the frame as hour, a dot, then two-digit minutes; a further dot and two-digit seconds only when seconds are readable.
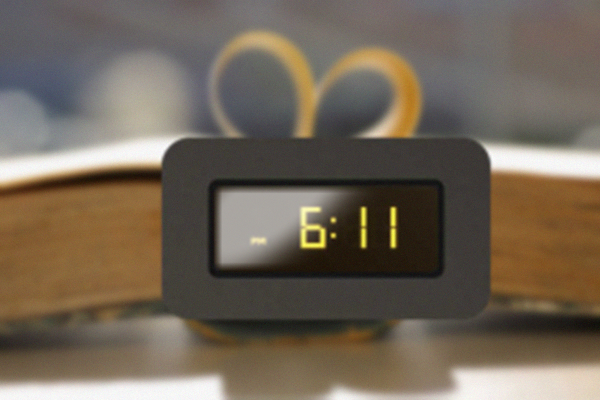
6.11
